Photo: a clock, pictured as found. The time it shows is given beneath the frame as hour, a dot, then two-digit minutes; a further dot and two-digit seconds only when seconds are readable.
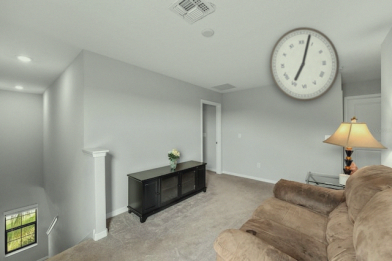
7.03
